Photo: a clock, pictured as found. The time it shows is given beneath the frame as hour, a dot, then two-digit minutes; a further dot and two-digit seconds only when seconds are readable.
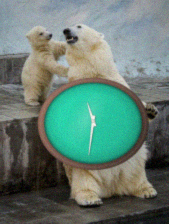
11.31
